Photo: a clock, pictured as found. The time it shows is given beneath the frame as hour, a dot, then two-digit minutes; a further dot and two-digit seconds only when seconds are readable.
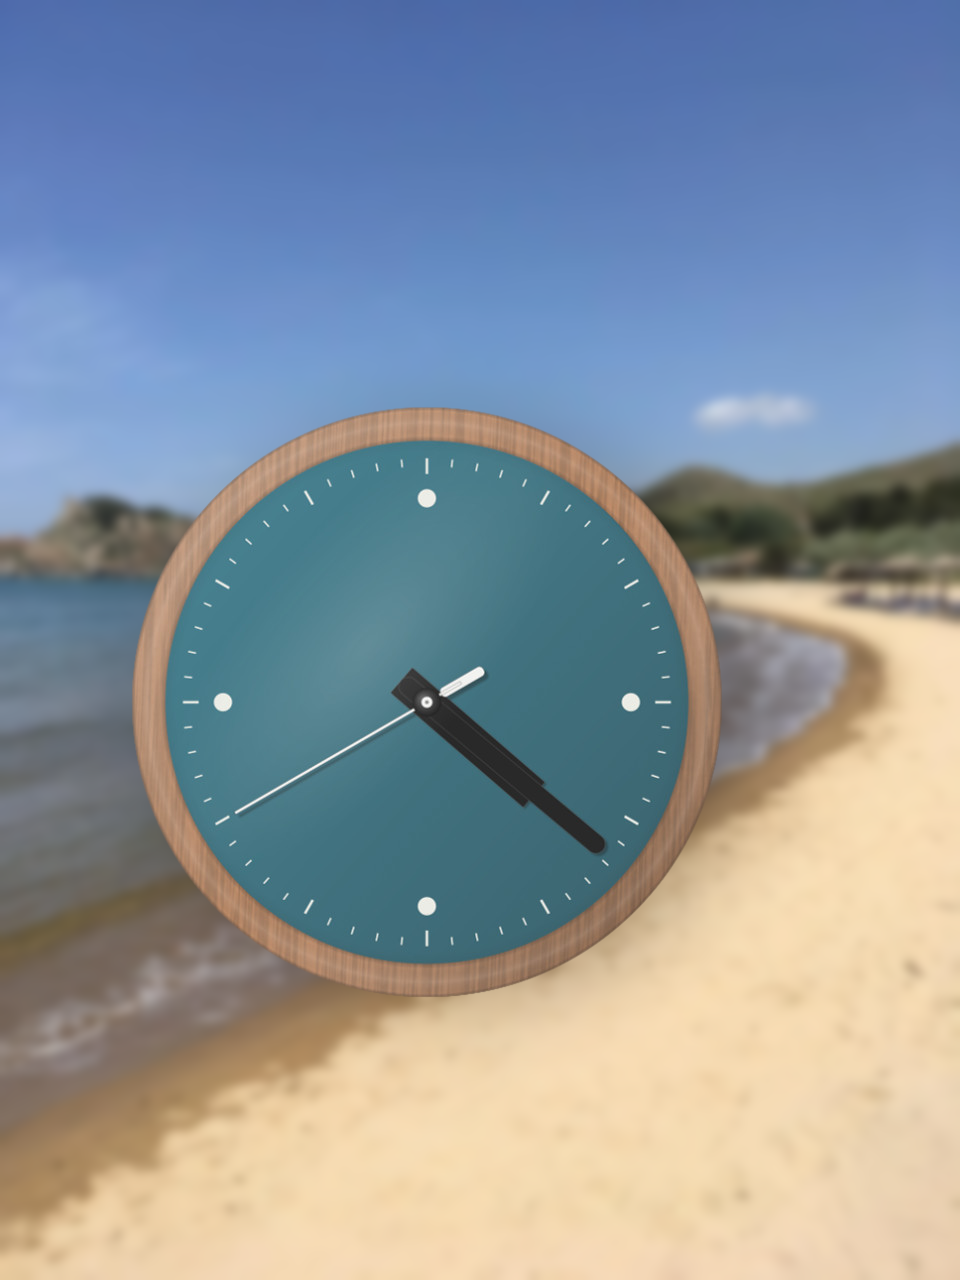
4.21.40
